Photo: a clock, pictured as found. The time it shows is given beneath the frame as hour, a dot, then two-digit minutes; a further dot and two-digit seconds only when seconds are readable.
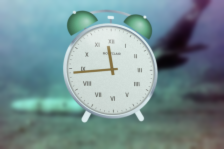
11.44
